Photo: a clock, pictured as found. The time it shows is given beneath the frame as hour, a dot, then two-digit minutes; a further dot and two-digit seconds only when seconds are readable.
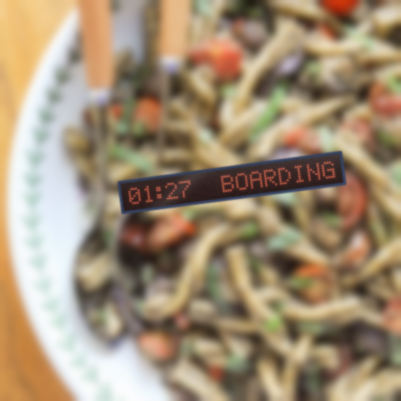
1.27
